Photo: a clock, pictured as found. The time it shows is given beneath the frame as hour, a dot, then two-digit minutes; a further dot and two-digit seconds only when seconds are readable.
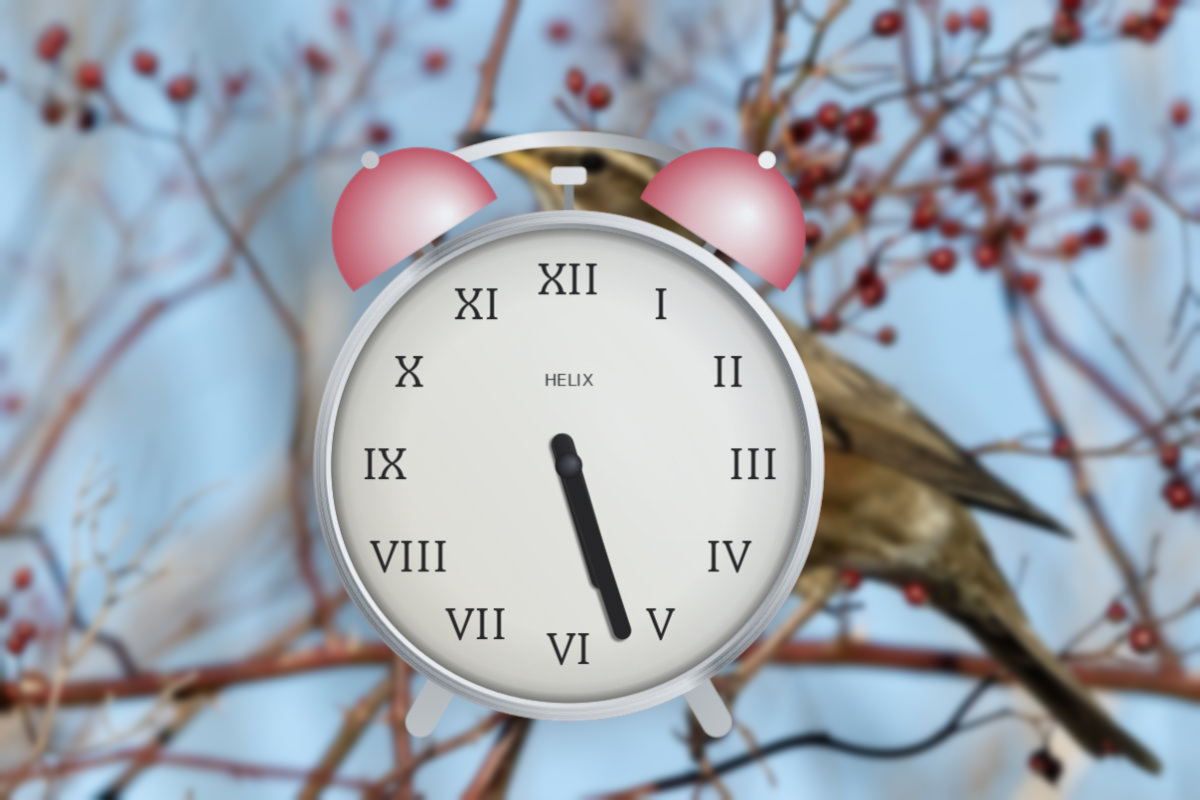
5.27
